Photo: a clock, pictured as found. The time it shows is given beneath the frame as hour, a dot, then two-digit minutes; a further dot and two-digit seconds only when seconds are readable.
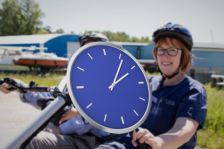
2.06
